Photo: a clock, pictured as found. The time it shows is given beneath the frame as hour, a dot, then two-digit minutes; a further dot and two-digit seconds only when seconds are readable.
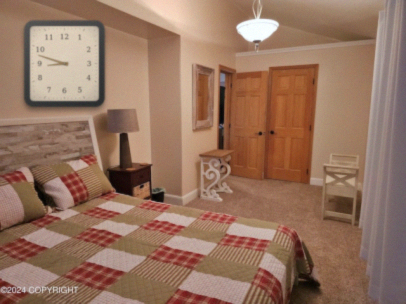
8.48
